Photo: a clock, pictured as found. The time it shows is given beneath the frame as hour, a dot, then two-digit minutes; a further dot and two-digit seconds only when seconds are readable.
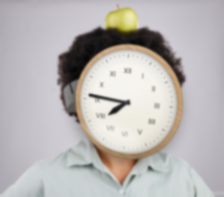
7.46
